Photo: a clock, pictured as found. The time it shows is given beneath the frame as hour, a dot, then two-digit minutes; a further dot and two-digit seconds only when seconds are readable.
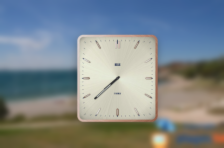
7.38
